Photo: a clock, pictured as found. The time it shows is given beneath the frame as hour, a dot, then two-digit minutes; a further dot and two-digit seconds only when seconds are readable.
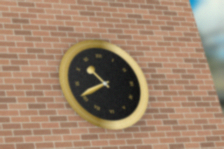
10.41
